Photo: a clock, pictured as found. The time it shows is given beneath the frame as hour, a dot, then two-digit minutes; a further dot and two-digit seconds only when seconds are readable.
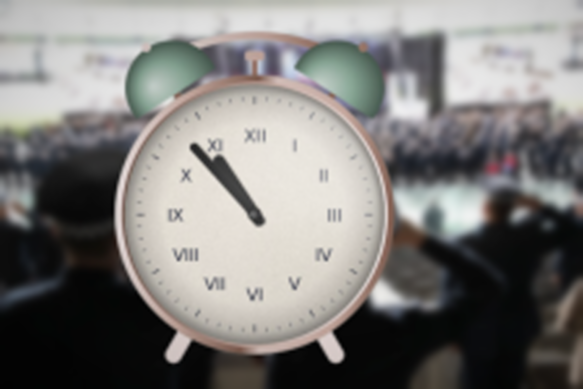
10.53
